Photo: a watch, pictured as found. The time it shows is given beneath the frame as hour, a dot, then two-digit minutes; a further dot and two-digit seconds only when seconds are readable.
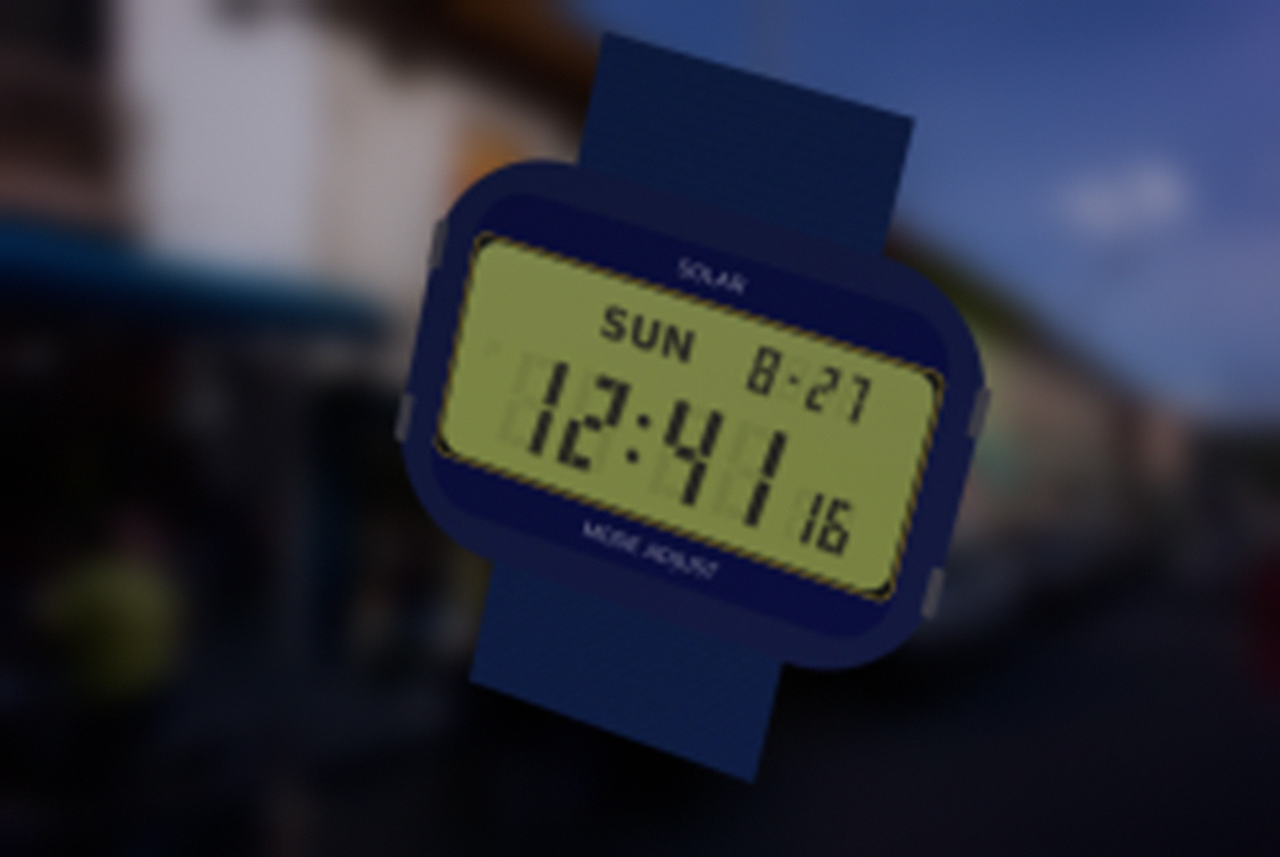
12.41.16
